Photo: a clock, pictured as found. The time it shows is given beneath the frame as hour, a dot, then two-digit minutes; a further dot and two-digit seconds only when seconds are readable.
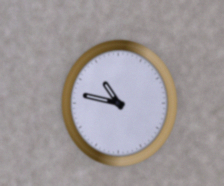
10.47
